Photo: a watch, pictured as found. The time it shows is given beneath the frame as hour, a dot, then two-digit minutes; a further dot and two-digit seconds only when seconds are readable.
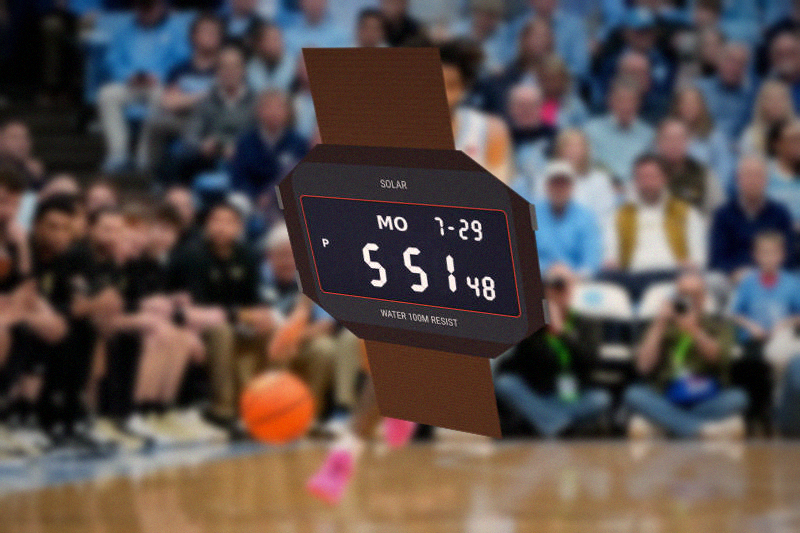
5.51.48
